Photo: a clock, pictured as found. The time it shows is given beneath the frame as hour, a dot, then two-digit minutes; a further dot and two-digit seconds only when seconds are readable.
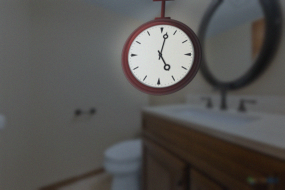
5.02
